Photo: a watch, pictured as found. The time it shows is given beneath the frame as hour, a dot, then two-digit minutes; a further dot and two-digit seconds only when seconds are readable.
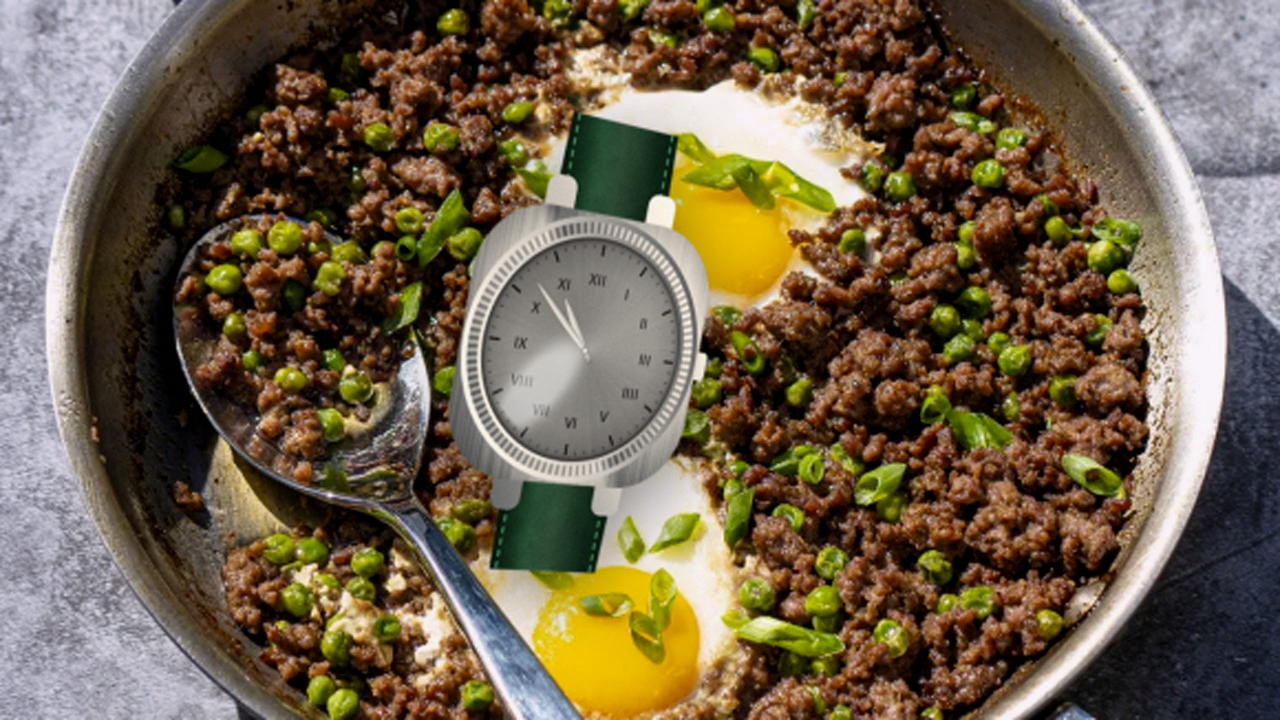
10.52
